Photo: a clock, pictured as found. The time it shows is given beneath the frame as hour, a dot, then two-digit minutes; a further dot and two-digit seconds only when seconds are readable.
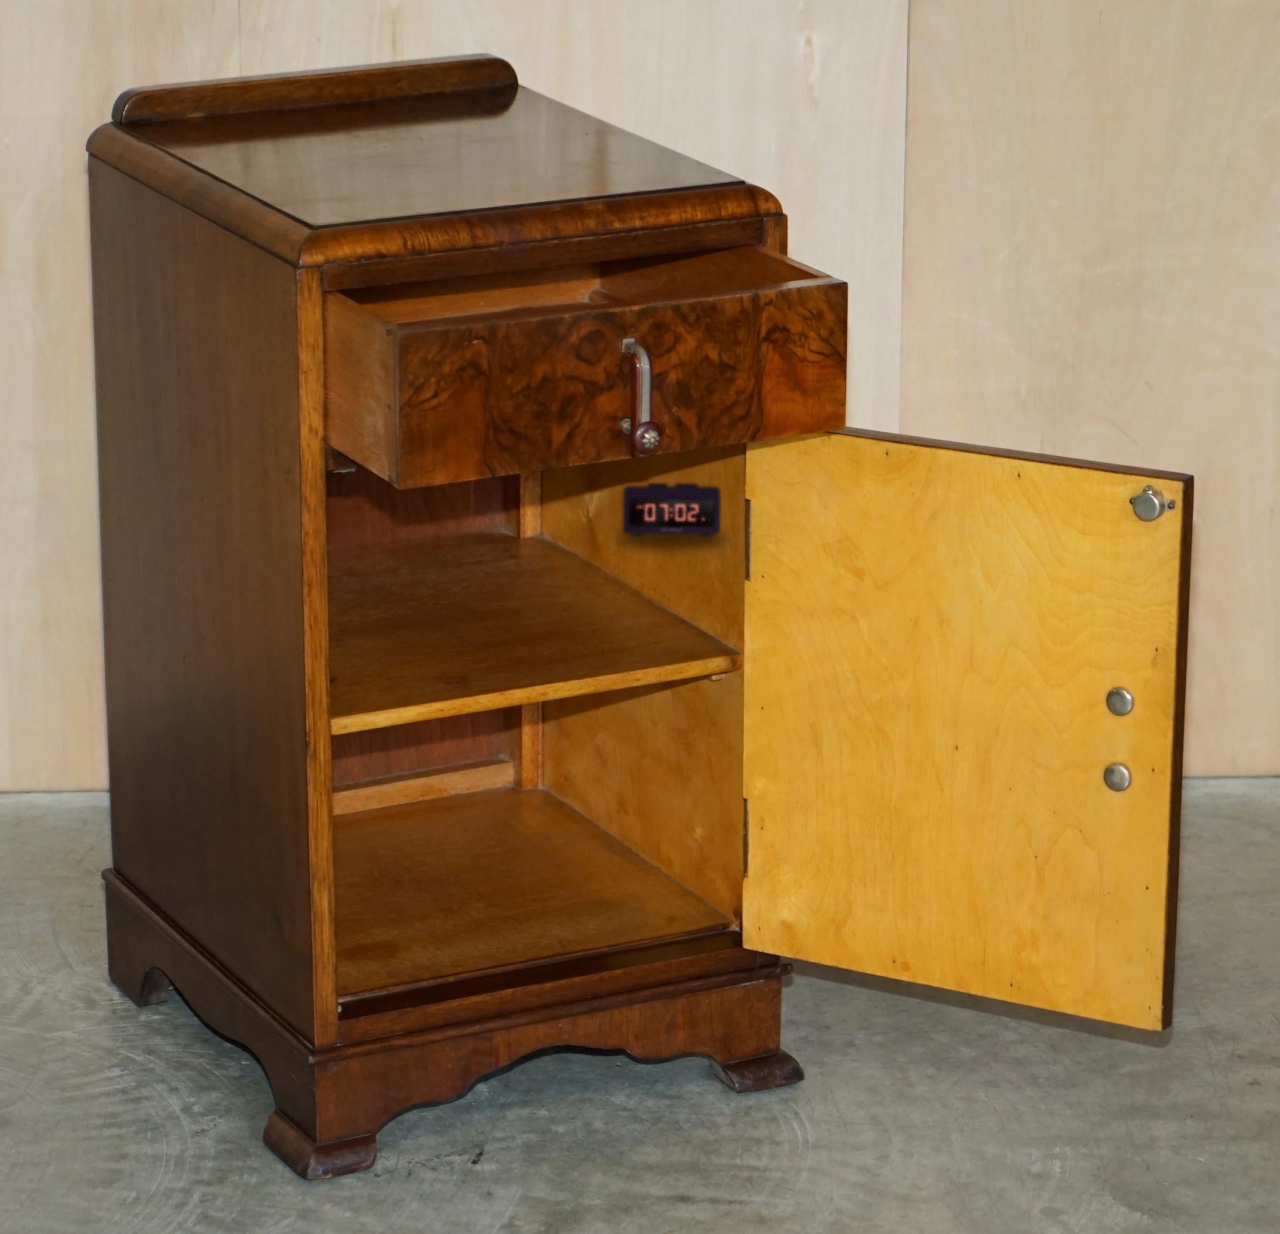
7.02
